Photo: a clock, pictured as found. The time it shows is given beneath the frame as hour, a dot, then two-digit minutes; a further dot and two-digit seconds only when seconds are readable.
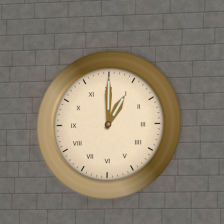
1.00
